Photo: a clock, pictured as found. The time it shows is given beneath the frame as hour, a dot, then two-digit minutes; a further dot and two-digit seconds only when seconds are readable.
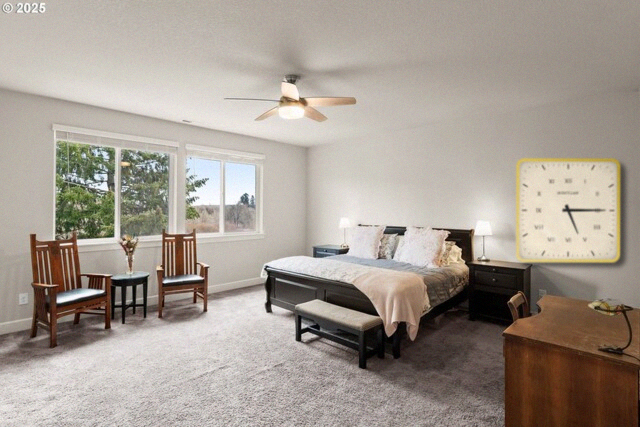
5.15
